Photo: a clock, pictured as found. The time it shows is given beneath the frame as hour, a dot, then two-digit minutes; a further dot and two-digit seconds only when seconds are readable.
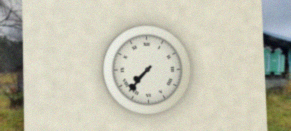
7.37
